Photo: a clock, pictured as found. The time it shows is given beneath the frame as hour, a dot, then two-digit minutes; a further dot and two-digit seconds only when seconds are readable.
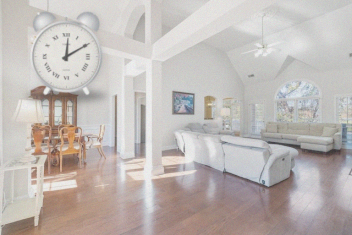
12.10
